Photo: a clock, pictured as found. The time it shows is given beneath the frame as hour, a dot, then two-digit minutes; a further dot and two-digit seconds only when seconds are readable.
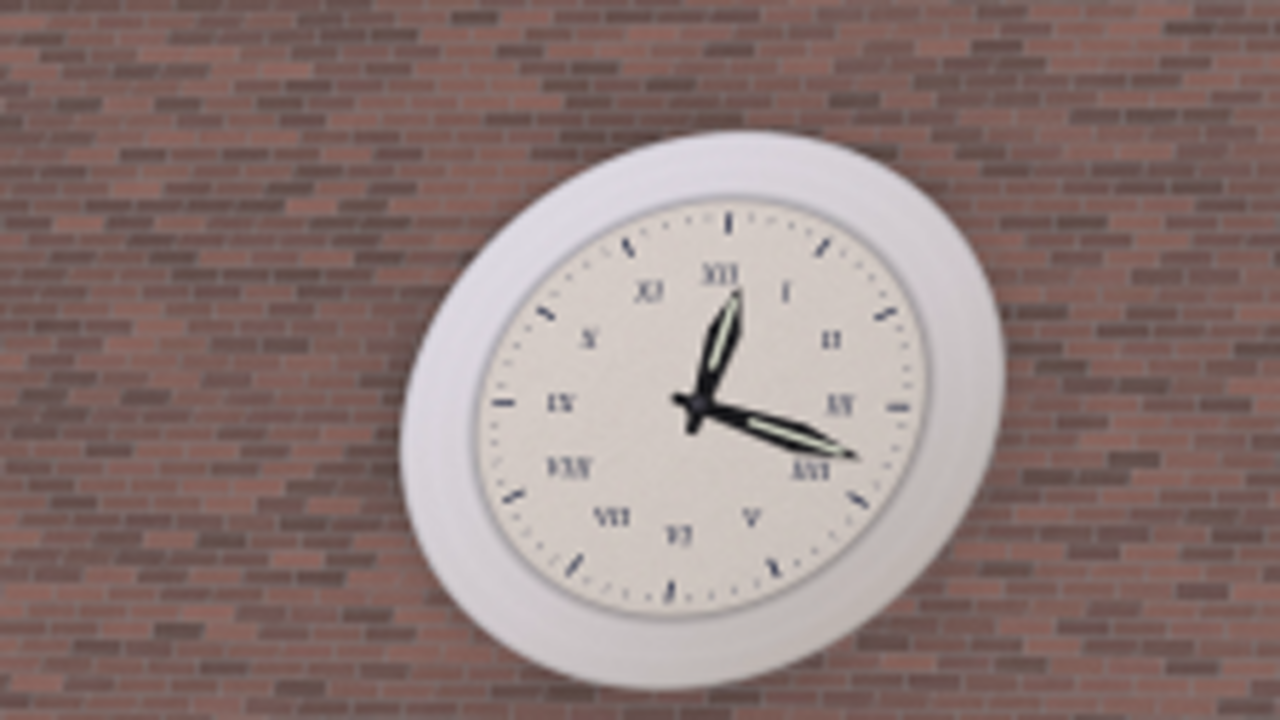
12.18
